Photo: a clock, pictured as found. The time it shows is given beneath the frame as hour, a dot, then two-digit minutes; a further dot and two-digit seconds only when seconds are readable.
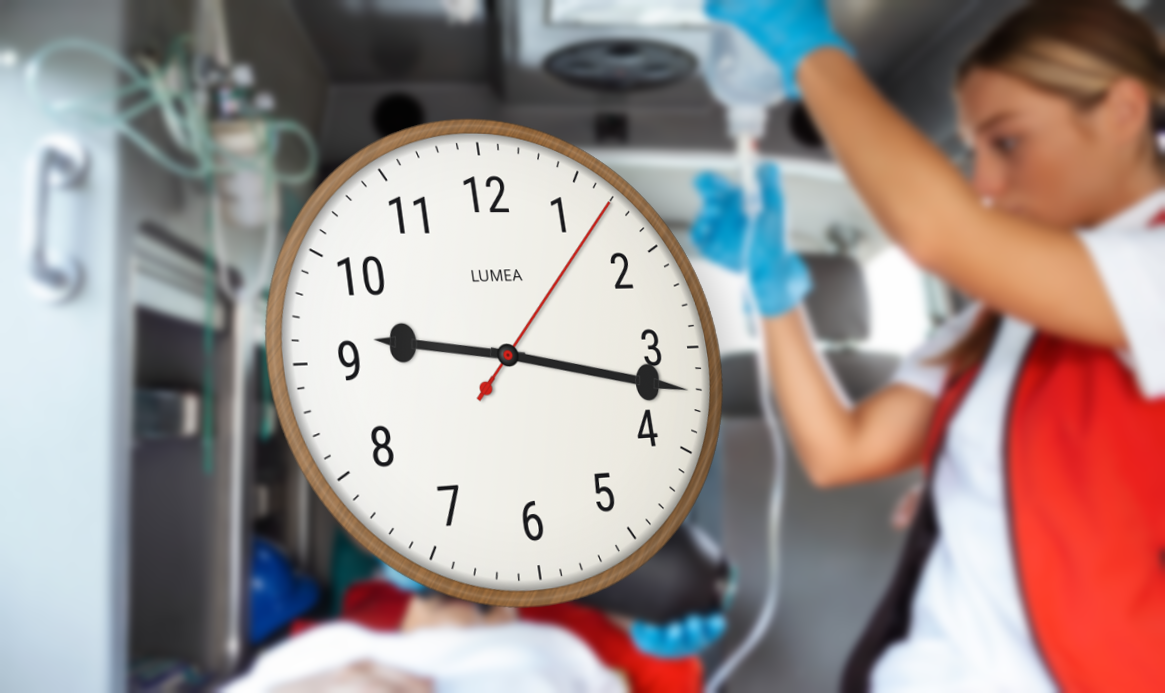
9.17.07
